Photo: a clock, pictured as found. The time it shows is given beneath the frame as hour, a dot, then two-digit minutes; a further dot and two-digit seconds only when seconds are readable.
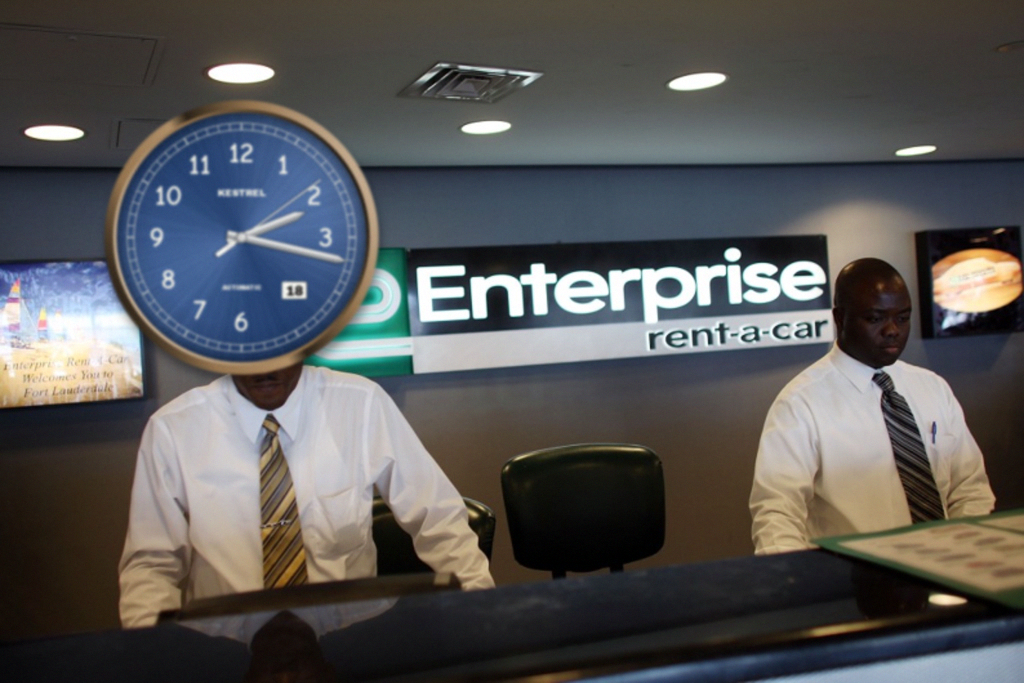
2.17.09
